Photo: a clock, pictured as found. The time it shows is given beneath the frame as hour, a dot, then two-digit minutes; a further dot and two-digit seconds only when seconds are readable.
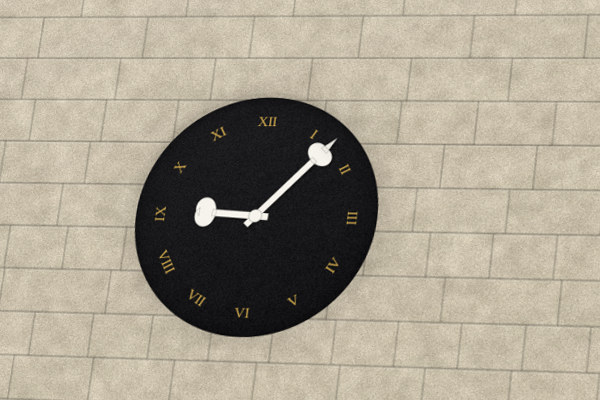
9.07
